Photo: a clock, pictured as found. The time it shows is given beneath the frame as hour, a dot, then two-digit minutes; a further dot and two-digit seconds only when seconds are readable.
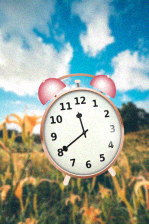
11.40
